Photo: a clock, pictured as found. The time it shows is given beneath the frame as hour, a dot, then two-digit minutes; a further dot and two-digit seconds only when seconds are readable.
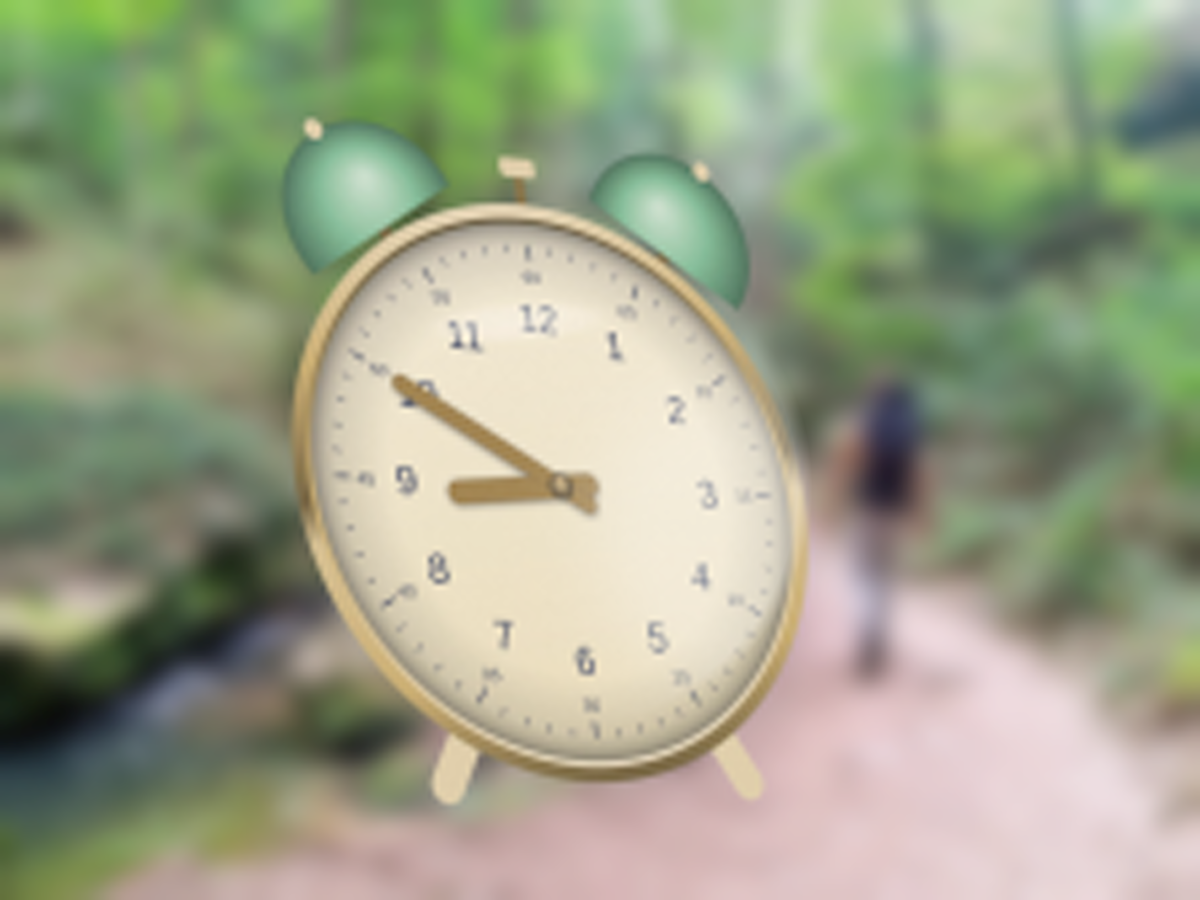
8.50
